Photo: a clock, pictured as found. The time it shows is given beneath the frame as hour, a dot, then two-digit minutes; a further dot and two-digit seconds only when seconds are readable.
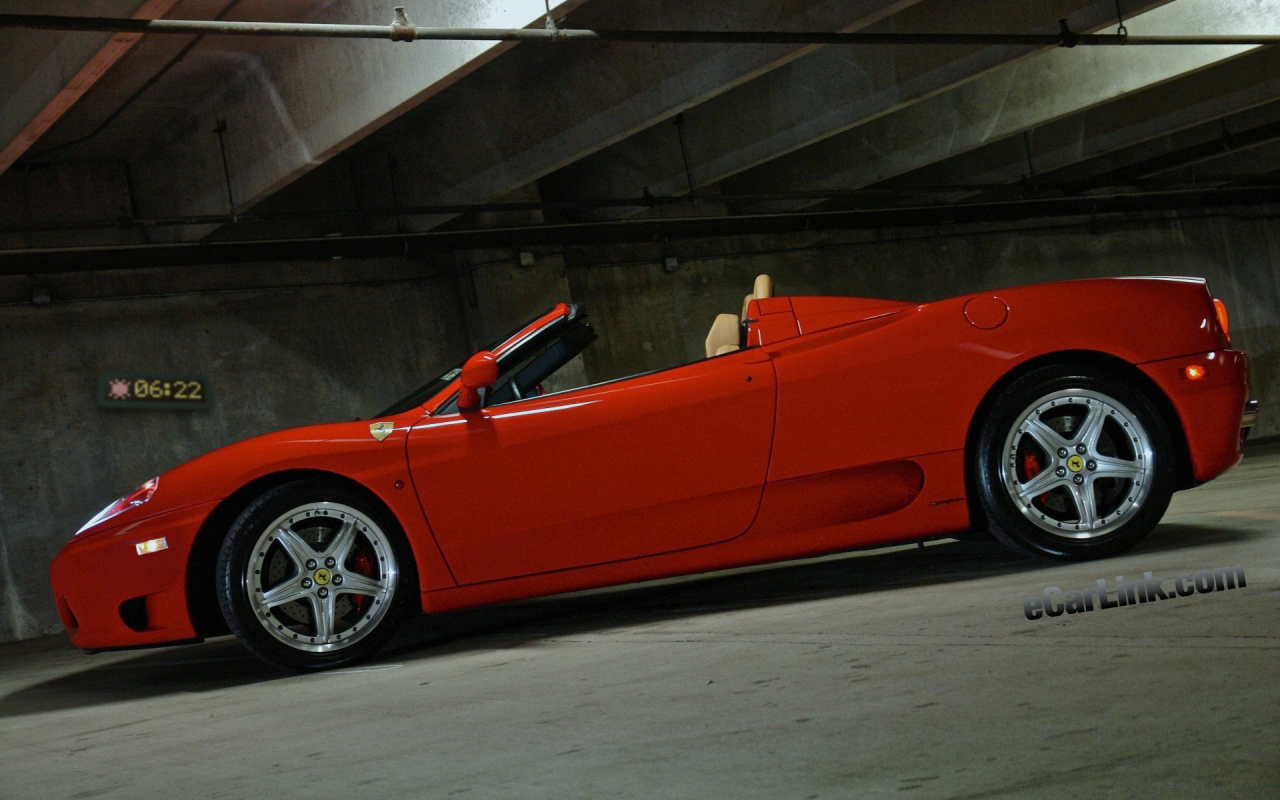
6.22
